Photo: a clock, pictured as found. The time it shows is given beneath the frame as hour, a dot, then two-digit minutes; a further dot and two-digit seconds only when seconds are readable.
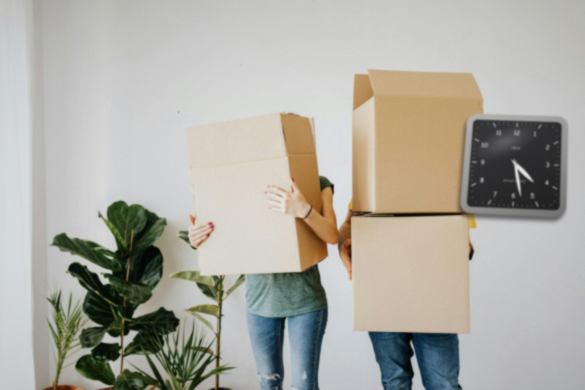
4.28
